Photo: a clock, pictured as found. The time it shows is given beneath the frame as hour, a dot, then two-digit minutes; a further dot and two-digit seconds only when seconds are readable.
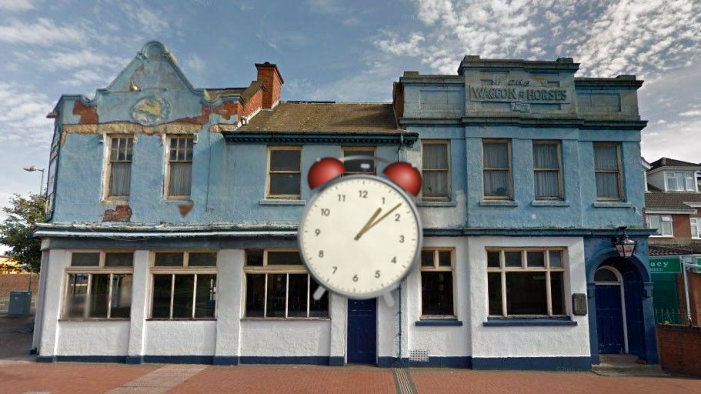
1.08
